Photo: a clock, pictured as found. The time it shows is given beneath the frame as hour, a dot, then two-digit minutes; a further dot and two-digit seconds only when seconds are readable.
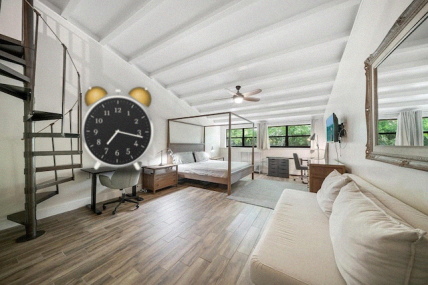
7.17
